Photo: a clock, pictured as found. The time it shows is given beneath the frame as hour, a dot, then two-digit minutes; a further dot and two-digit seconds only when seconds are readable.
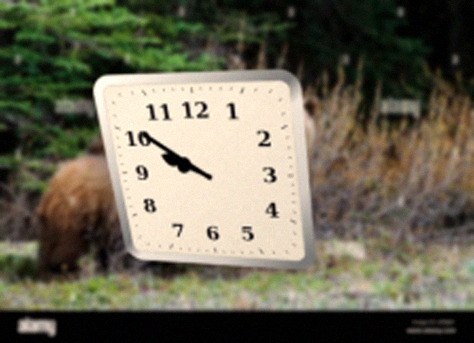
9.51
